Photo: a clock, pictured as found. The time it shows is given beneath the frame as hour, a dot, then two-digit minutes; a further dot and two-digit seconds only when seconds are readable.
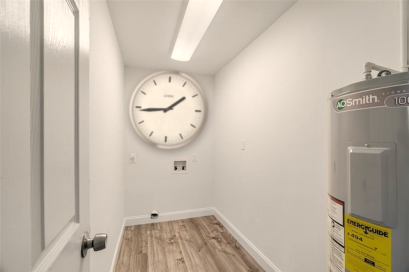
1.44
